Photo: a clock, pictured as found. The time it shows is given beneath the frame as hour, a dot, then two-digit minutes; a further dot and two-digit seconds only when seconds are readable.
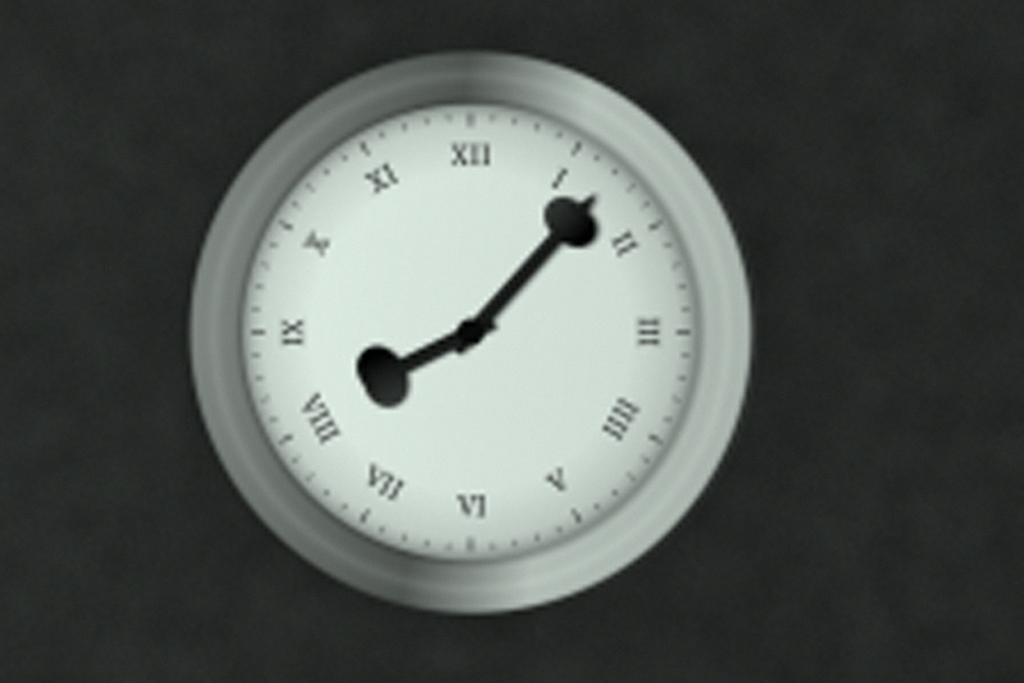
8.07
